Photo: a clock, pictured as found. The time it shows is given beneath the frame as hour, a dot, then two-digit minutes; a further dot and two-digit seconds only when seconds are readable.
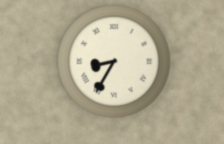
8.35
